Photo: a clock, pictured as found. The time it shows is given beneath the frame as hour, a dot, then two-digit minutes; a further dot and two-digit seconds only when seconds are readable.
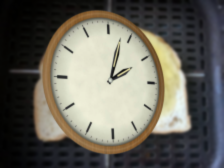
2.03
